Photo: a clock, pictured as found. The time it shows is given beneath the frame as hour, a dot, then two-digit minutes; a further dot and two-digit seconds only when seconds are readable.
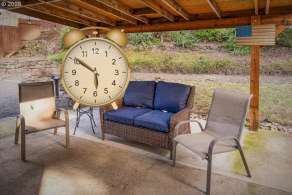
5.51
